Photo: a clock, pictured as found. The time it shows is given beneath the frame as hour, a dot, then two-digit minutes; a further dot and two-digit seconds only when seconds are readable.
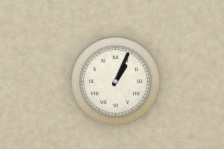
1.04
